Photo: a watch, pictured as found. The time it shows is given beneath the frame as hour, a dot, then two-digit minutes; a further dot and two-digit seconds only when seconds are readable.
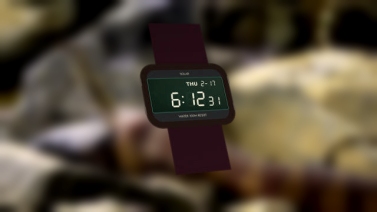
6.12.31
